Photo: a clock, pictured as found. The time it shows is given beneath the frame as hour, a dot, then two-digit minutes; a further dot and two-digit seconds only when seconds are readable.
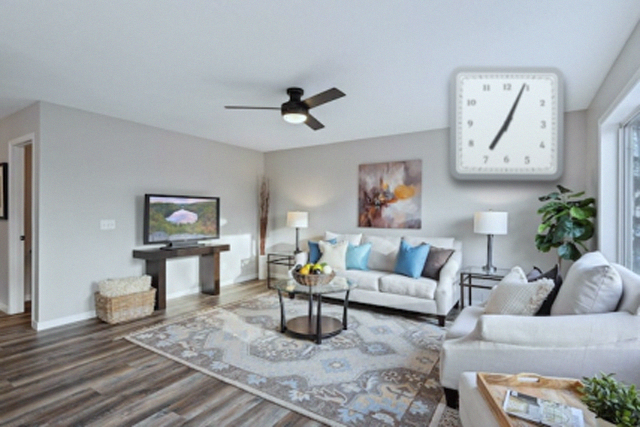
7.04
